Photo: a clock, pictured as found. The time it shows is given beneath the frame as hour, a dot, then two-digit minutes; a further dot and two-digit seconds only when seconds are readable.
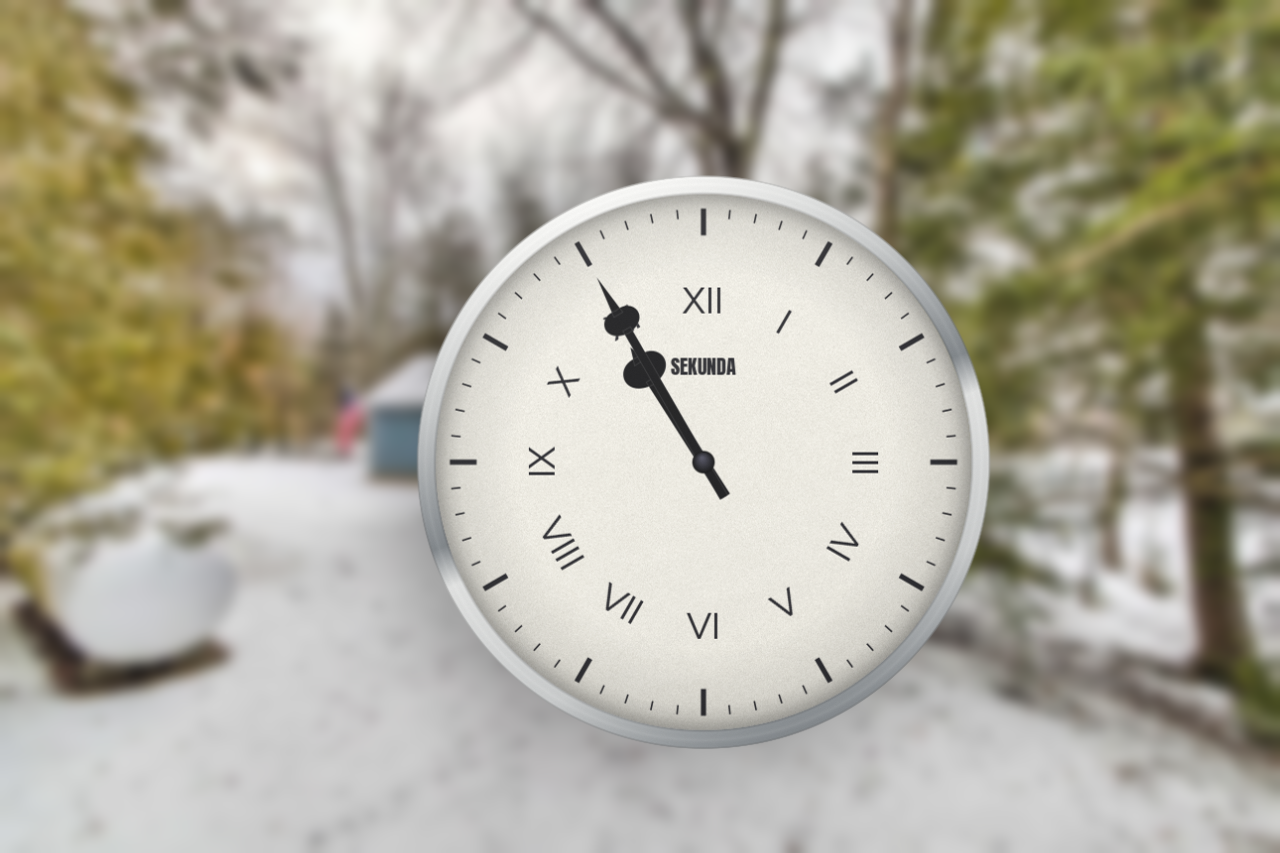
10.55
